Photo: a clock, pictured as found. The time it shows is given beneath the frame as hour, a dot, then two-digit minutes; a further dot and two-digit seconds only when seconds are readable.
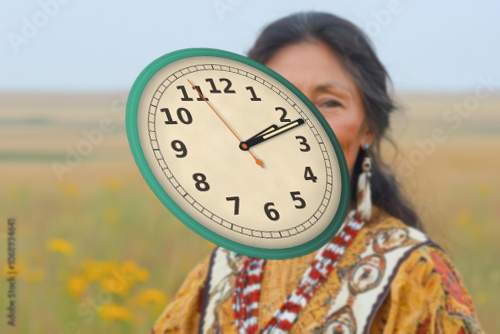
2.11.56
